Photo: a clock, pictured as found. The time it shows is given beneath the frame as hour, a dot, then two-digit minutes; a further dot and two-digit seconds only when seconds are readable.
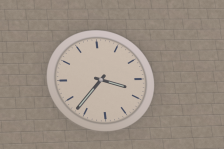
3.37
